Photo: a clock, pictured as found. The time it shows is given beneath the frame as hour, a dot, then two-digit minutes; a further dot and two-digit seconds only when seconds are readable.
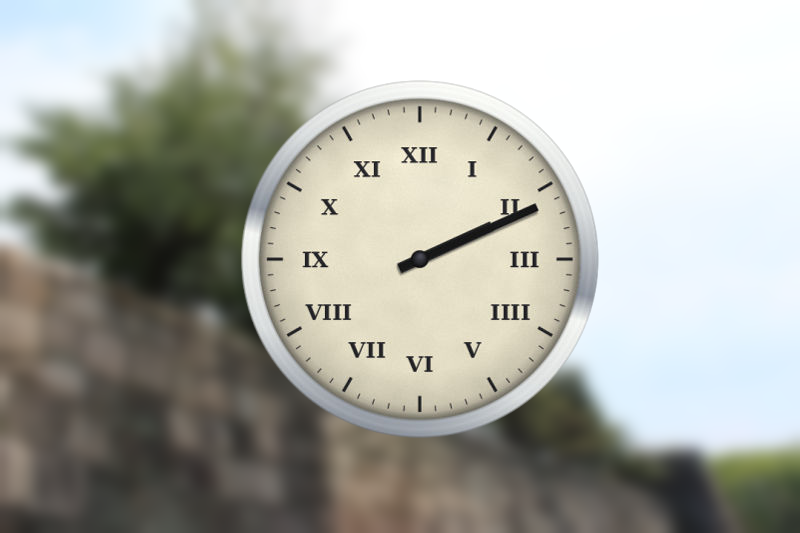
2.11
